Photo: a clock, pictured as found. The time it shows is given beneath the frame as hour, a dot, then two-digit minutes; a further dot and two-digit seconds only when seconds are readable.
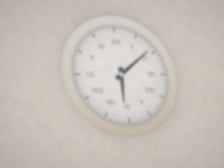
6.09
